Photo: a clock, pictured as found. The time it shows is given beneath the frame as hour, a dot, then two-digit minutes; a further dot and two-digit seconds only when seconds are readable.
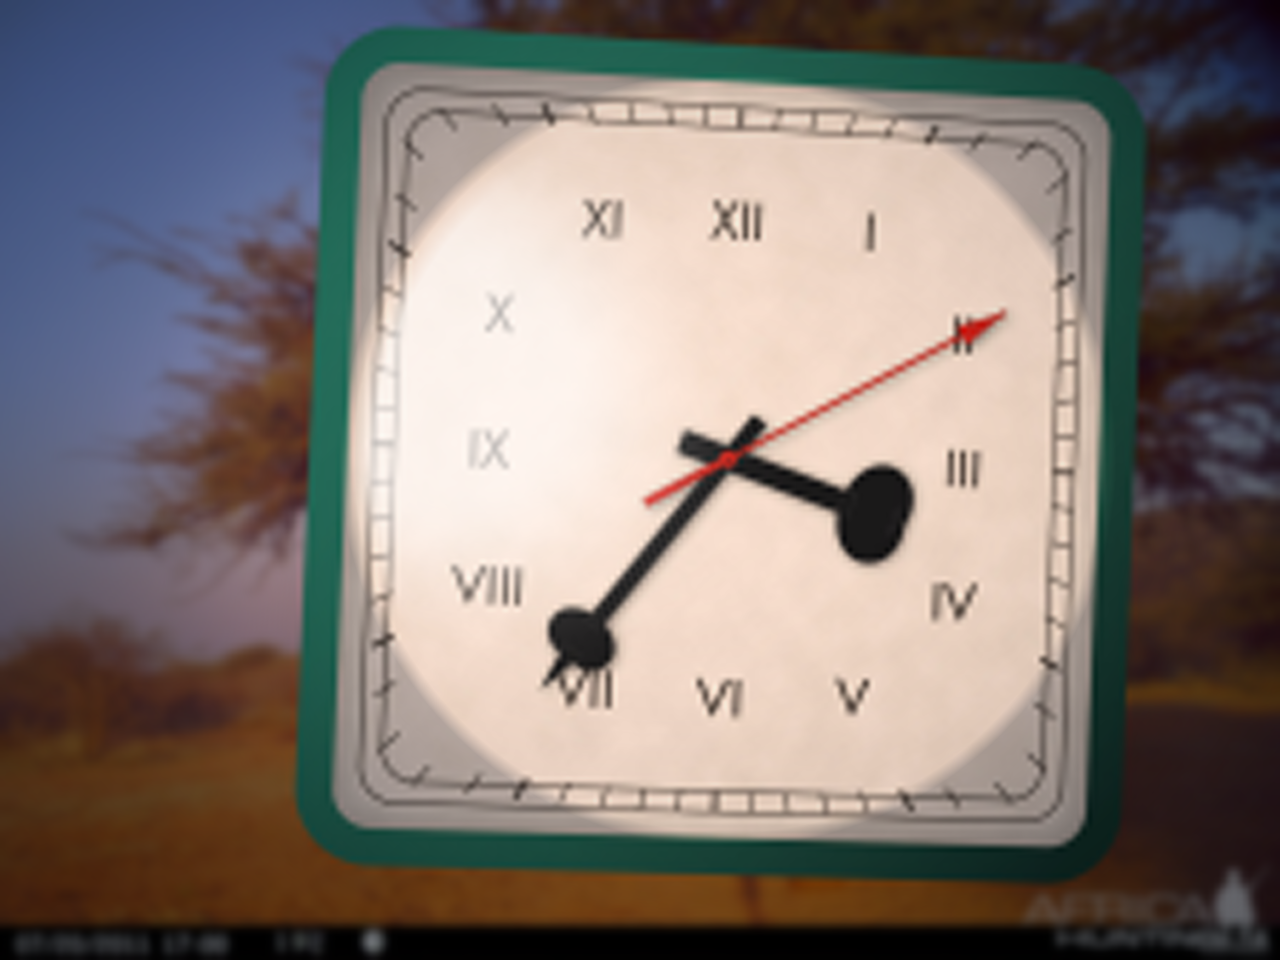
3.36.10
